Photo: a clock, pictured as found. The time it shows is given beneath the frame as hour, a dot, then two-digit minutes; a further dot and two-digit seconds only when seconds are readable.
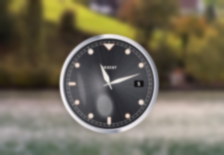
11.12
